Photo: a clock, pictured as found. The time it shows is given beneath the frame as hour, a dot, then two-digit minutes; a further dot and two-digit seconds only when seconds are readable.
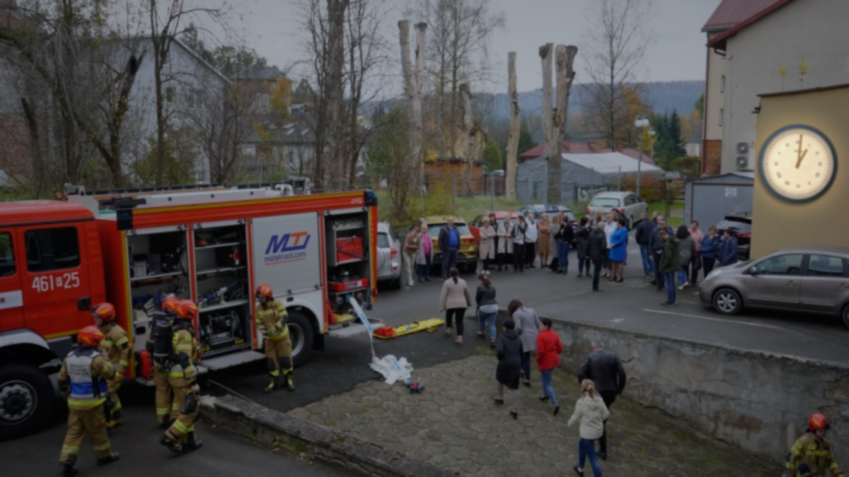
1.01
